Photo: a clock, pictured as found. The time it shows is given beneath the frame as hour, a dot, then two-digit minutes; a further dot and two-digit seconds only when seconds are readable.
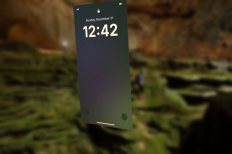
12.42
